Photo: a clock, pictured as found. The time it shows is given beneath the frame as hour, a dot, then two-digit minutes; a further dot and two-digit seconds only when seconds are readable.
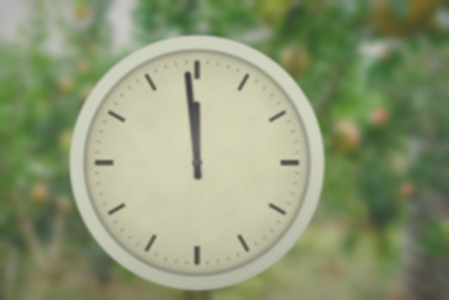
11.59
